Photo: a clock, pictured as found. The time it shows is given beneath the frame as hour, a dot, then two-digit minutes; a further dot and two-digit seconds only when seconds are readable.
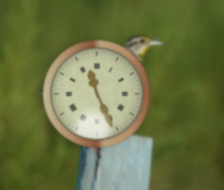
11.26
